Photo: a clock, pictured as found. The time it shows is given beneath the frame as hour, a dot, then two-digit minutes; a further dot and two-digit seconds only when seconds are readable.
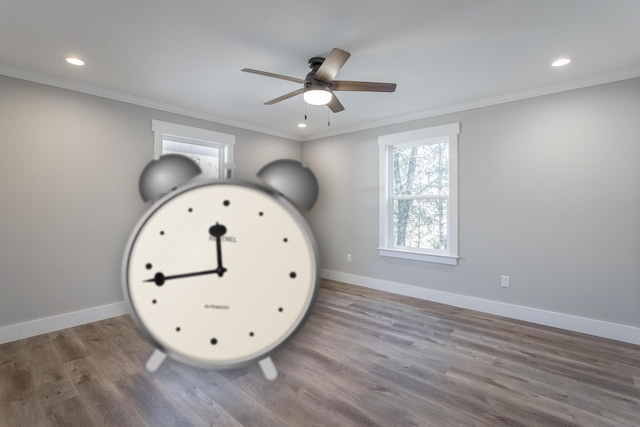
11.43
